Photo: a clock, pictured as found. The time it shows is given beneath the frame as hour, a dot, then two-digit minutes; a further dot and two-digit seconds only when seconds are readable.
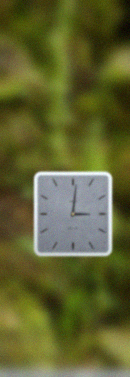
3.01
